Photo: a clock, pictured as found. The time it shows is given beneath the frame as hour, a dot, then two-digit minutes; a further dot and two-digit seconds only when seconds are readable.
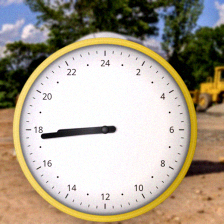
17.44
